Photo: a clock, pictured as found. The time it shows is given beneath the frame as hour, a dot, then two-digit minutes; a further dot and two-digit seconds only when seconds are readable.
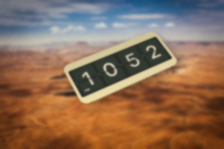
10.52
